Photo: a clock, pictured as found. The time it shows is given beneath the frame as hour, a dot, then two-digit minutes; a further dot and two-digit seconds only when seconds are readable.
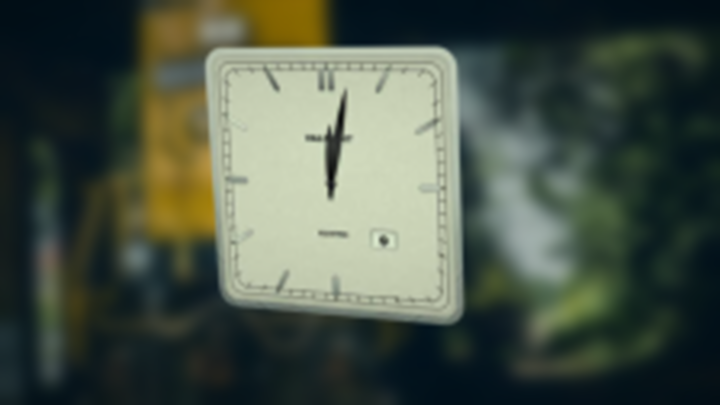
12.02
